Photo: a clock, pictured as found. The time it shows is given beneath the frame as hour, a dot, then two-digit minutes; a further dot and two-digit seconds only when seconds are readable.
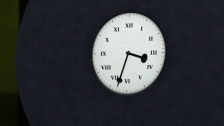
3.33
